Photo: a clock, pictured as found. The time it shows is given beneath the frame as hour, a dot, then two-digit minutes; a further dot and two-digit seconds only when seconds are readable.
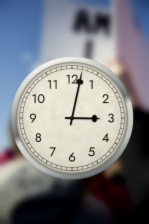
3.02
